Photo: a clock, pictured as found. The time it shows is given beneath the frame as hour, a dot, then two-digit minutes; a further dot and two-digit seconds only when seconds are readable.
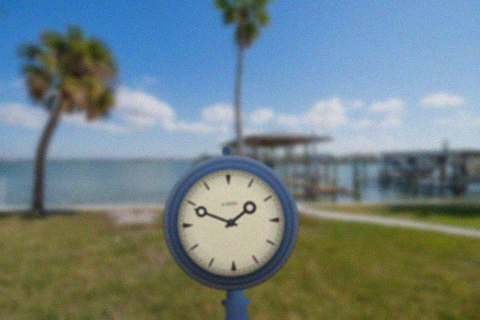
1.49
